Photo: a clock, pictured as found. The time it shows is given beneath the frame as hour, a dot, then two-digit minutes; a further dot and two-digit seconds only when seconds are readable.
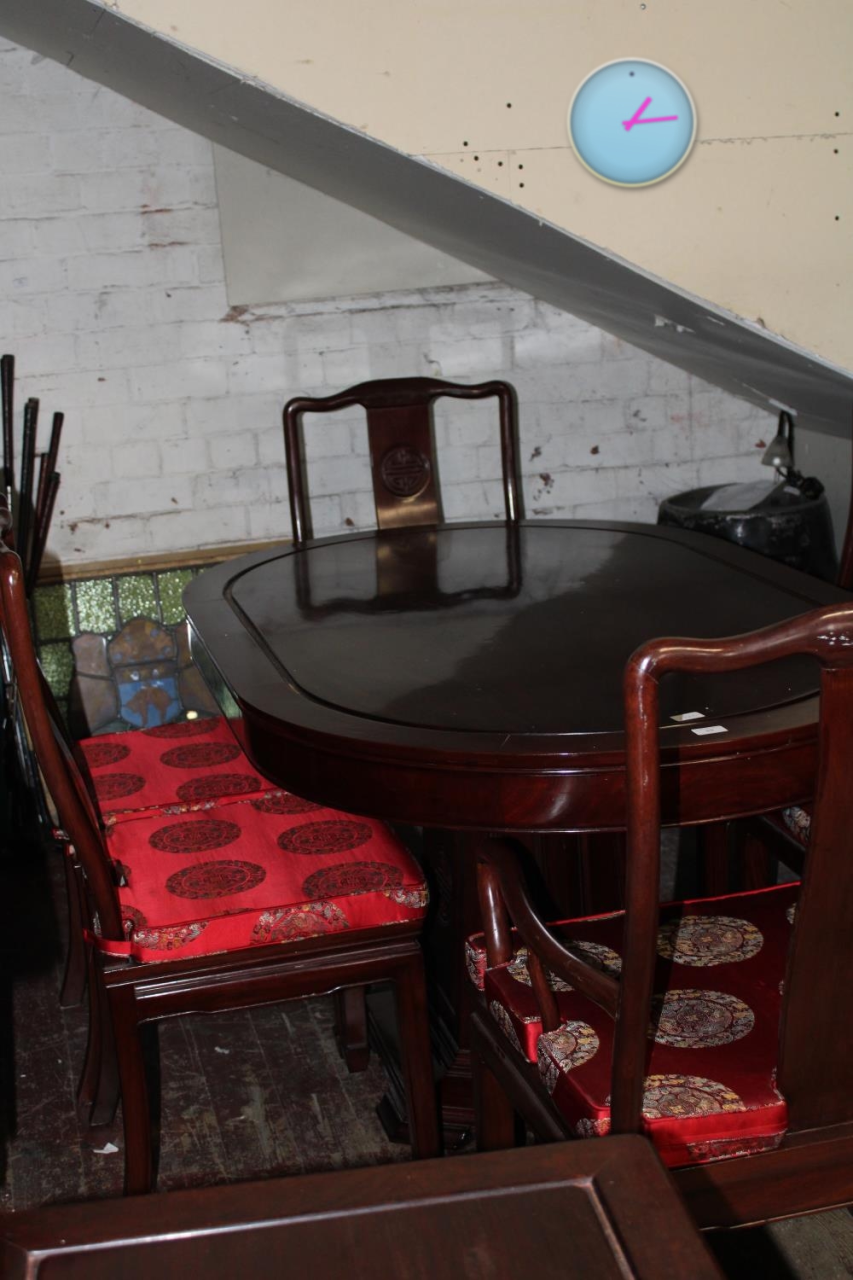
1.14
